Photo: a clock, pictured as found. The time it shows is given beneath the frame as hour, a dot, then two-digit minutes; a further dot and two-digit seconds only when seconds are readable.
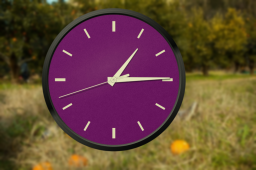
1.14.42
